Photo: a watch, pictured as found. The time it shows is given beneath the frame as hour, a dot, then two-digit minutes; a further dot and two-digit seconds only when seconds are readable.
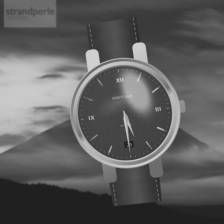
5.30
